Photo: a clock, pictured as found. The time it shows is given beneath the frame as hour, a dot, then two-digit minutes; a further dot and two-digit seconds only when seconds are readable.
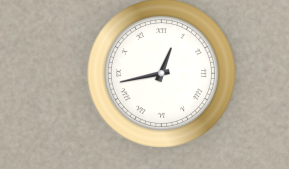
12.43
